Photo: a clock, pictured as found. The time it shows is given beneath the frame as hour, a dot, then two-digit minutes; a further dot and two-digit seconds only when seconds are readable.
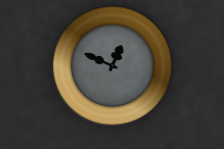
12.49
